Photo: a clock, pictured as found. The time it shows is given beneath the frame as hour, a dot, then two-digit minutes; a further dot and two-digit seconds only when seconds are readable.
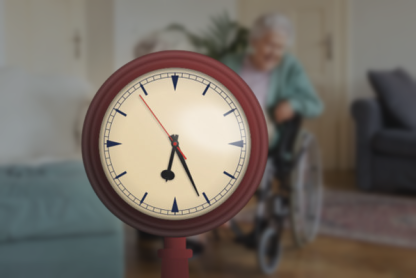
6.25.54
